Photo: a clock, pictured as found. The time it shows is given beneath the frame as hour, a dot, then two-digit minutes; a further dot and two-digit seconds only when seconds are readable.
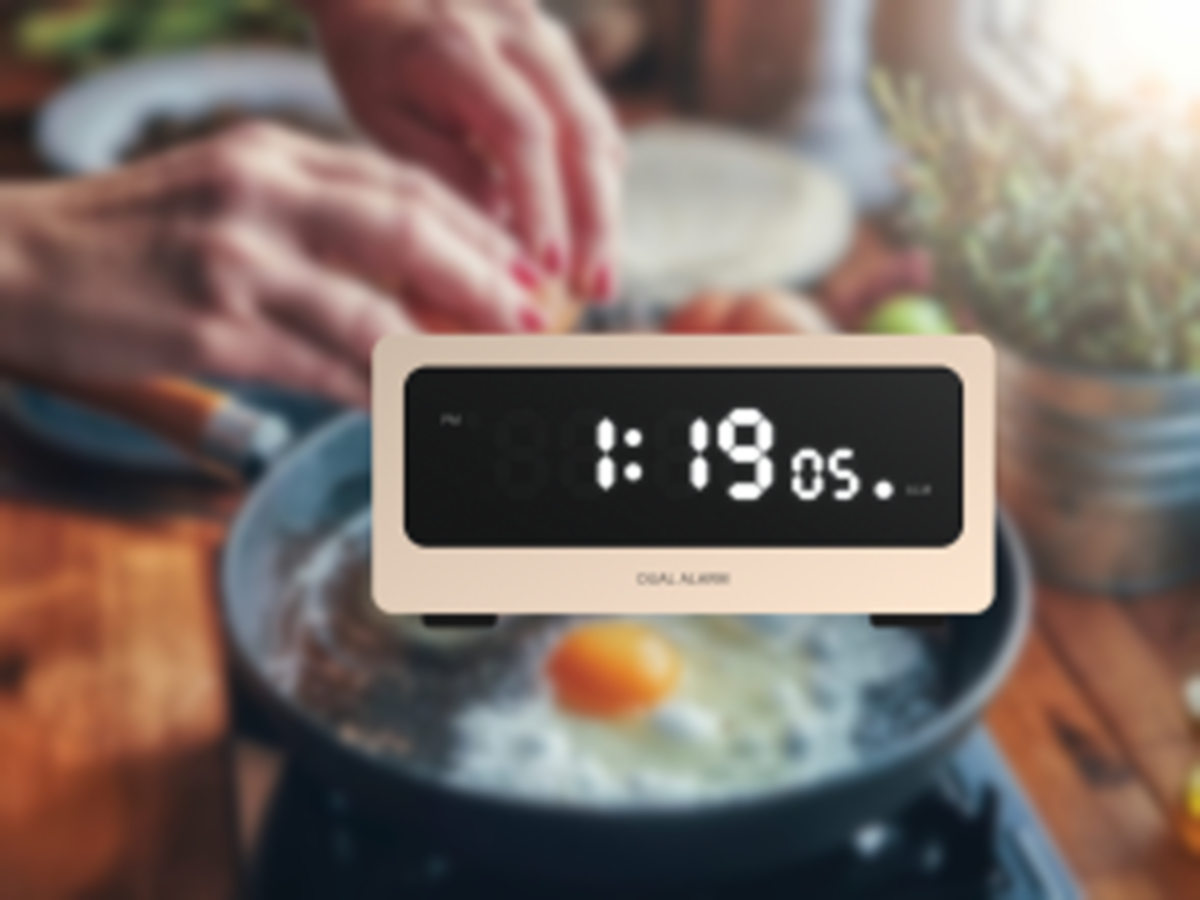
1.19.05
